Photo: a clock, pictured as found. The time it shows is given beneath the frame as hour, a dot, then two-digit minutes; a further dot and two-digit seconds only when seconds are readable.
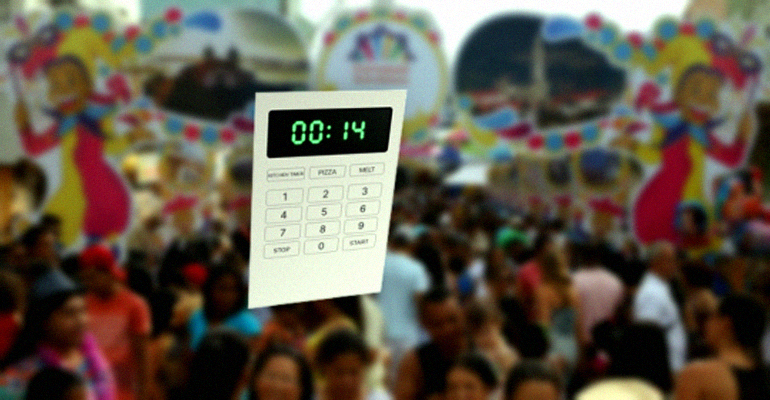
0.14
